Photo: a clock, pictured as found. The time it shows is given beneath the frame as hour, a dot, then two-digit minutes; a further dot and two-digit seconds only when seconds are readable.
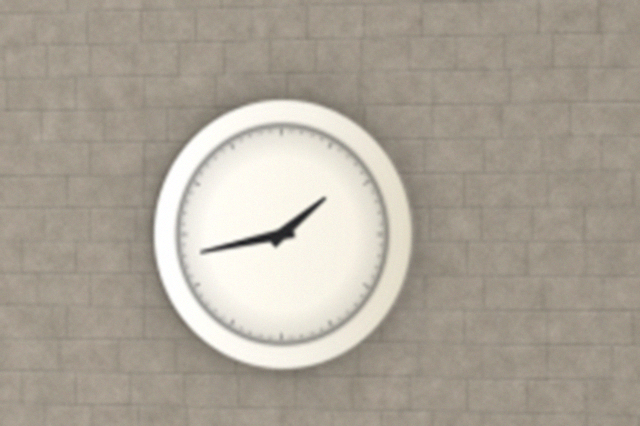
1.43
